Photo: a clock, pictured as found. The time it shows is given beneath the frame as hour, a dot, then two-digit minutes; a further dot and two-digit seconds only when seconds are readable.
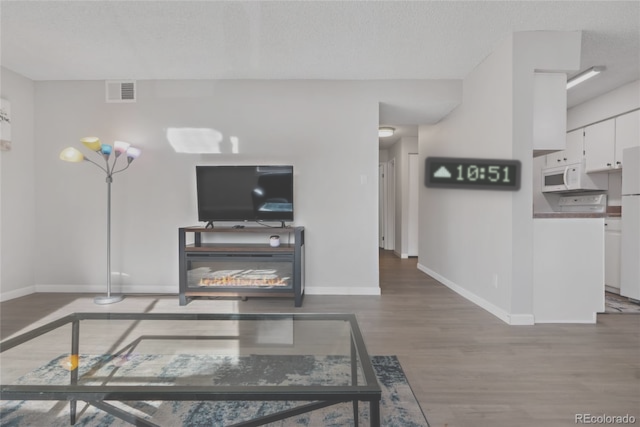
10.51
